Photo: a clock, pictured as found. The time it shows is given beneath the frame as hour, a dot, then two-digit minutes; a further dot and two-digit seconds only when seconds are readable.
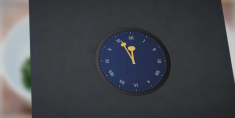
11.56
